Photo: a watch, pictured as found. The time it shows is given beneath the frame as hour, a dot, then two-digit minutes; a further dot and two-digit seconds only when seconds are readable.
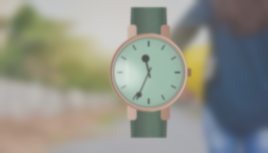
11.34
